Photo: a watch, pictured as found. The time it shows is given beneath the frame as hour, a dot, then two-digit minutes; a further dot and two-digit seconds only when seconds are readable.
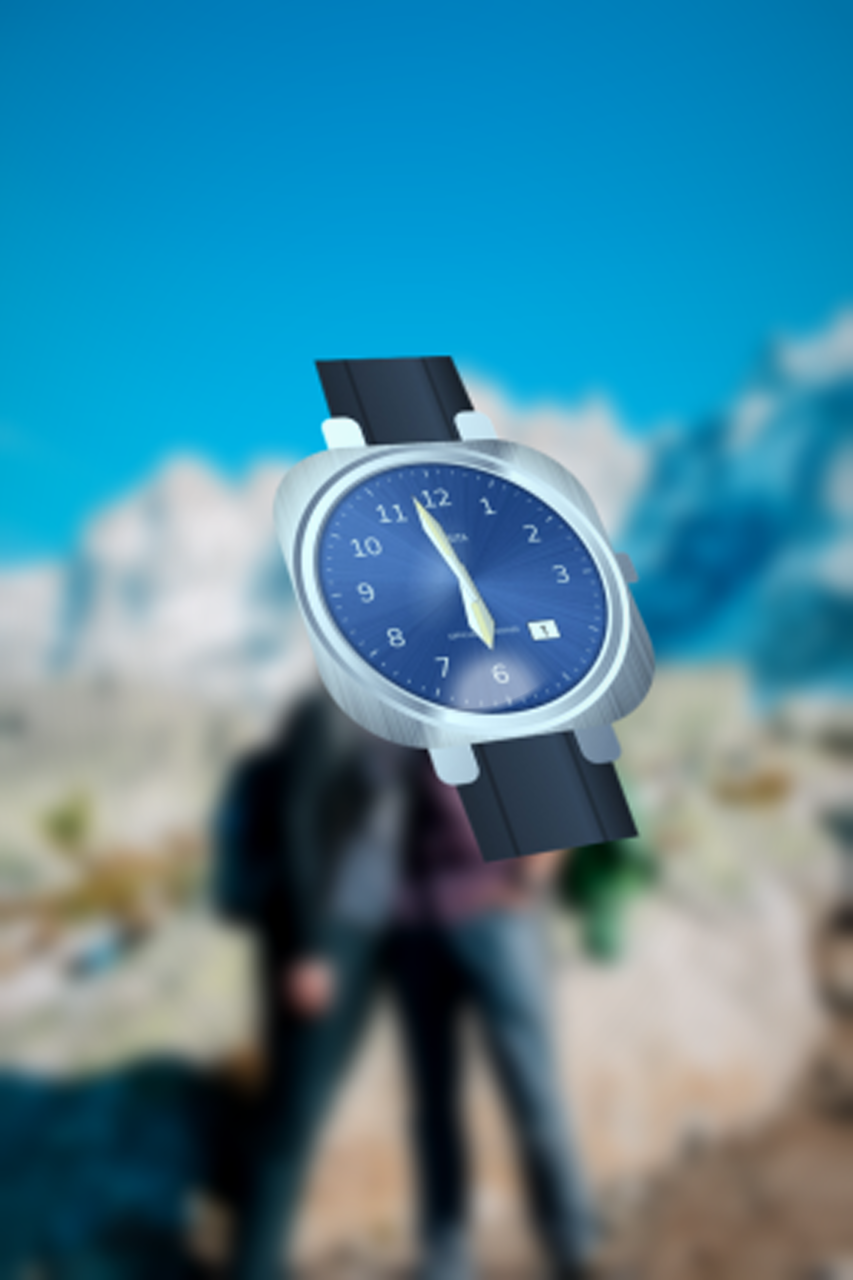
5.58
